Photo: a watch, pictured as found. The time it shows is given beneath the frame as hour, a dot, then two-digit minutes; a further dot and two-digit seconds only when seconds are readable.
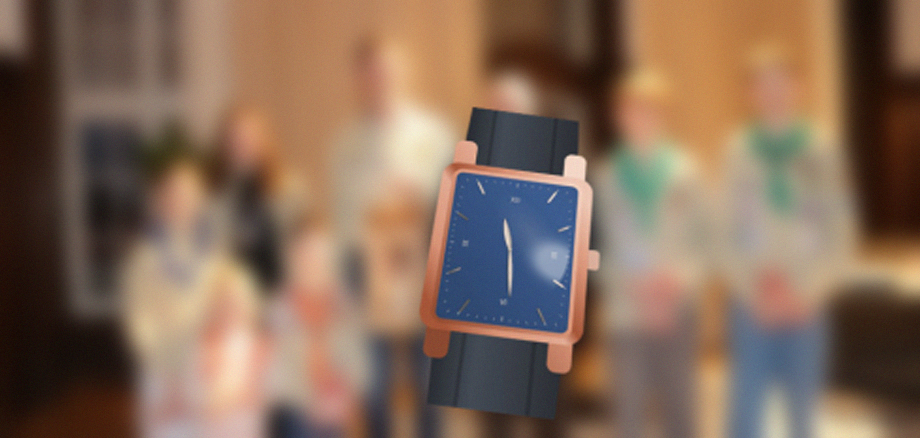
11.29
